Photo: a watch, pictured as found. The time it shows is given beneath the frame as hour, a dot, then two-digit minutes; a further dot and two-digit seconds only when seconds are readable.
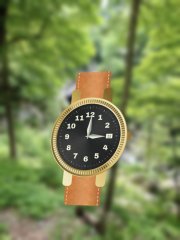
3.01
